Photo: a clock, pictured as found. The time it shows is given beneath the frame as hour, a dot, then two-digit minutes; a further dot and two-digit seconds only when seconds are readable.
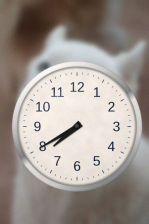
7.40
